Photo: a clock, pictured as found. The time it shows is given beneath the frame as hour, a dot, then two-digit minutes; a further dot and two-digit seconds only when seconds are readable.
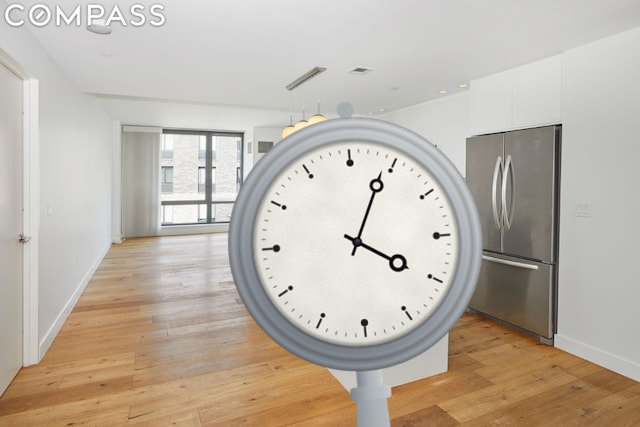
4.04
